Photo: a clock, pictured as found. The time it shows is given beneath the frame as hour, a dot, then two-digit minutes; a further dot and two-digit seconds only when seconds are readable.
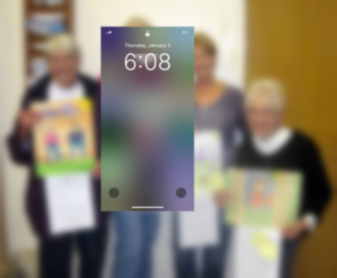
6.08
